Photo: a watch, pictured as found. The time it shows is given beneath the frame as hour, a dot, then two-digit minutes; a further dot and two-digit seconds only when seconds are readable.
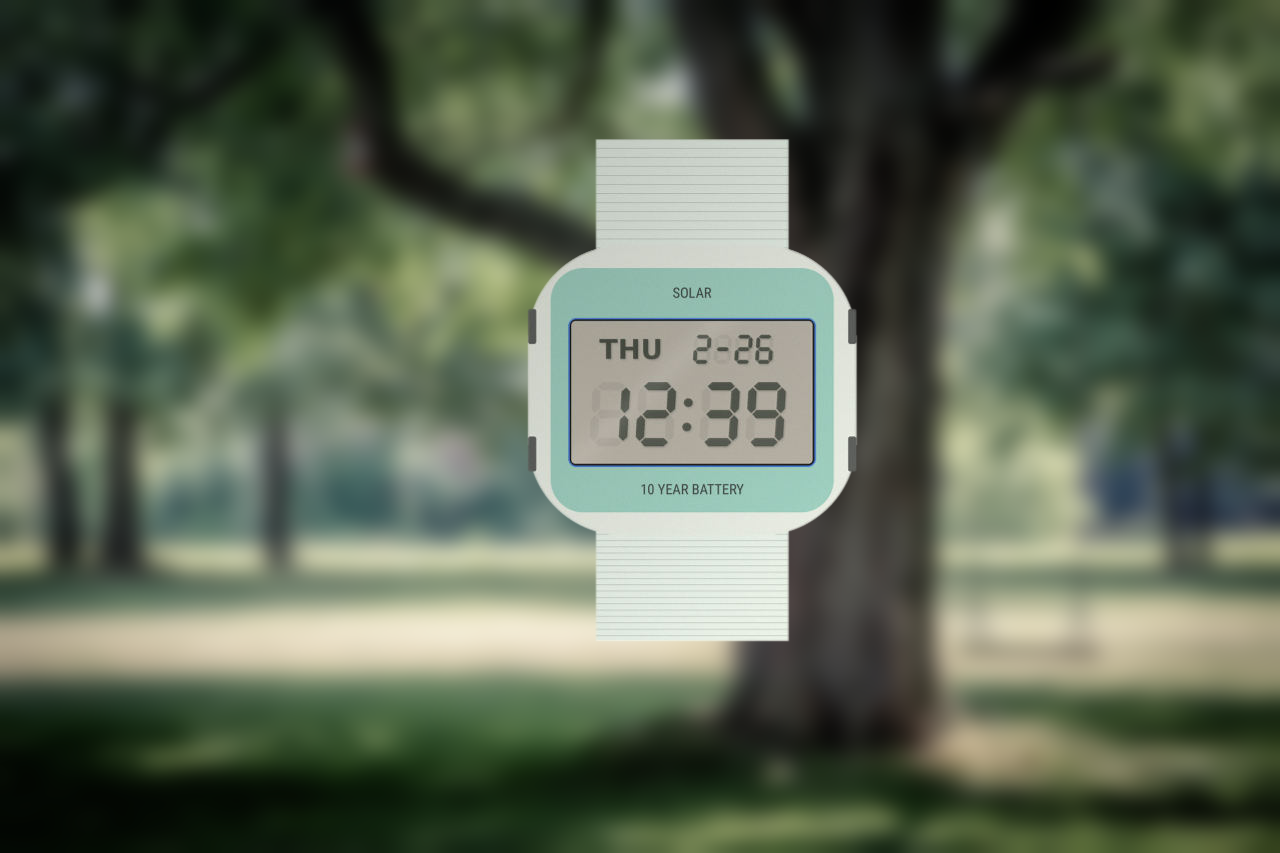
12.39
